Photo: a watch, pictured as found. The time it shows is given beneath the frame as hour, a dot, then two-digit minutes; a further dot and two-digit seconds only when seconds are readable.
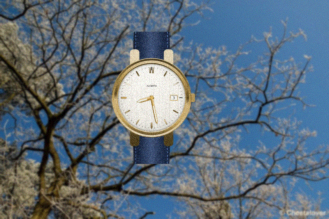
8.28
